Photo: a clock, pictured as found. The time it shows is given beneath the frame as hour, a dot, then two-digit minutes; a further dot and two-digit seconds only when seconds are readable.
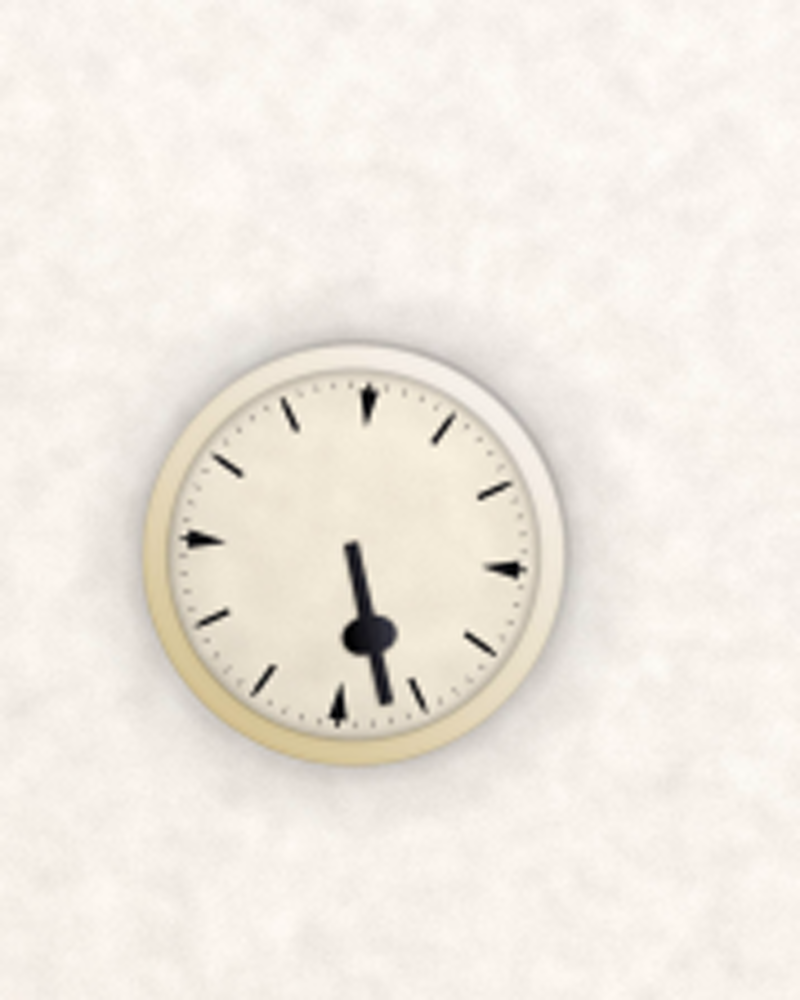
5.27
